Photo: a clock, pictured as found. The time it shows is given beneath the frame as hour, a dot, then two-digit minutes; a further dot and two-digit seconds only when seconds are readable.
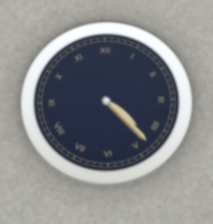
4.23
